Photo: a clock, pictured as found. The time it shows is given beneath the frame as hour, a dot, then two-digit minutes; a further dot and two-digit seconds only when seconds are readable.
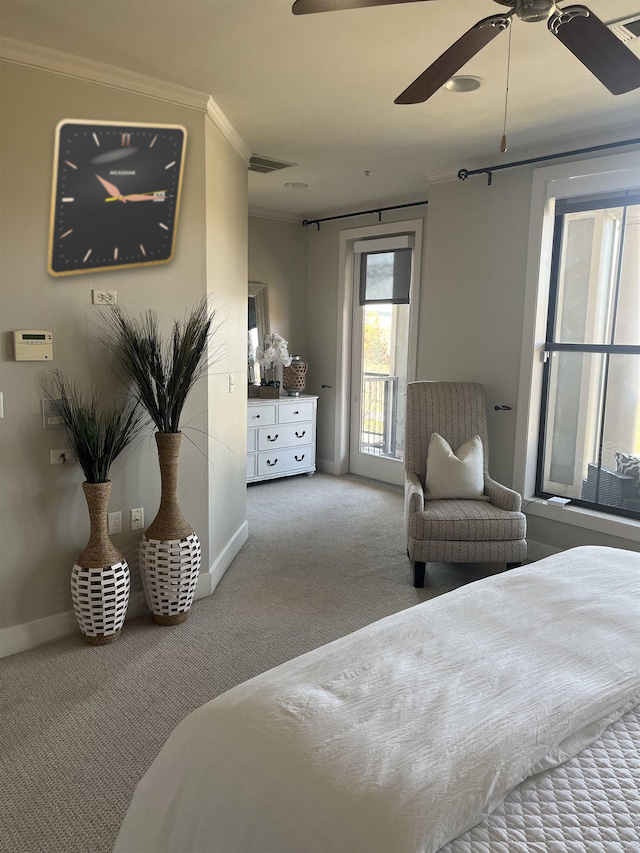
10.15.14
